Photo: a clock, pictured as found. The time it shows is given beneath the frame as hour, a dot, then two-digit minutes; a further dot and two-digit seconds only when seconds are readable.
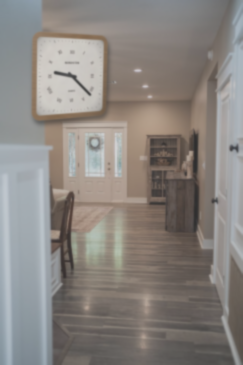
9.22
